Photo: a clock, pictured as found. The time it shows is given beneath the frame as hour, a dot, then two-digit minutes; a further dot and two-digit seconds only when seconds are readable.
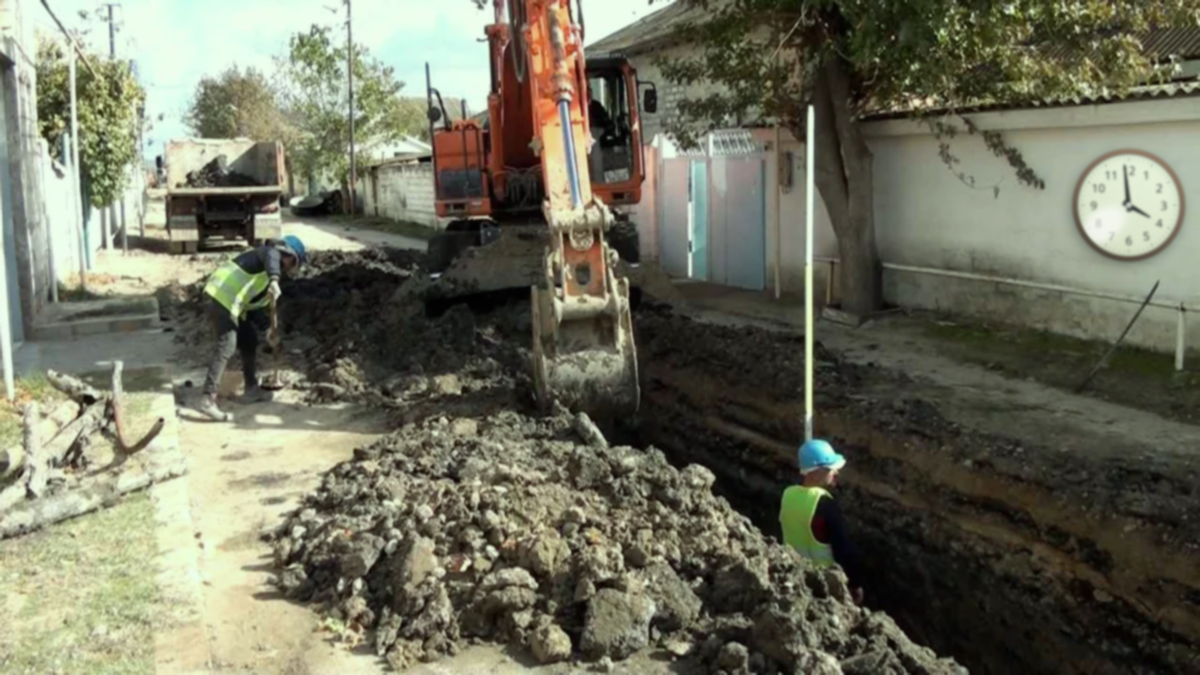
3.59
